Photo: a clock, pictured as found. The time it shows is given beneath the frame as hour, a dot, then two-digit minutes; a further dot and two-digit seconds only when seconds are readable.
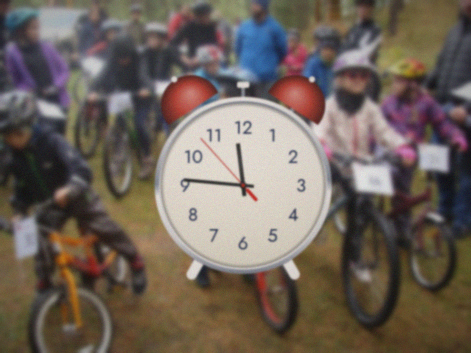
11.45.53
